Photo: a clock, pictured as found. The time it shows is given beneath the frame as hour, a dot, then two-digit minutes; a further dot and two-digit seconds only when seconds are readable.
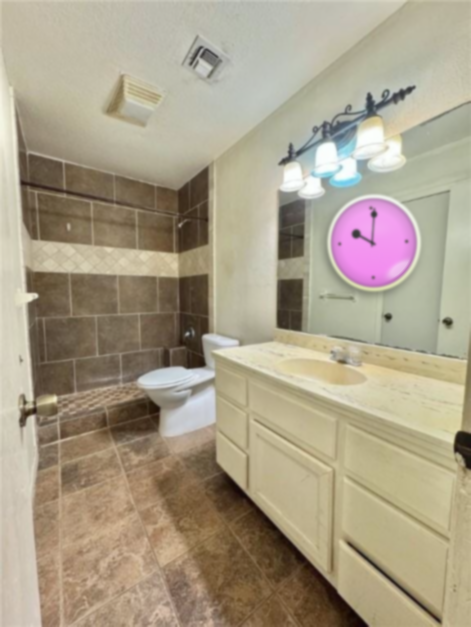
10.01
